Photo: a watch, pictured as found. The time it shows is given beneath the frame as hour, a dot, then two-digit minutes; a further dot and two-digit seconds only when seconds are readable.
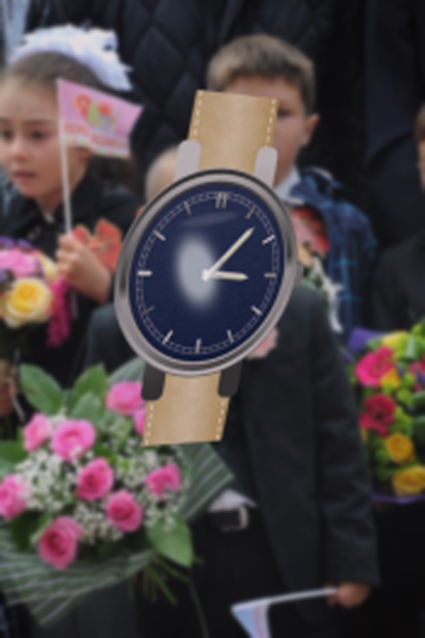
3.07
